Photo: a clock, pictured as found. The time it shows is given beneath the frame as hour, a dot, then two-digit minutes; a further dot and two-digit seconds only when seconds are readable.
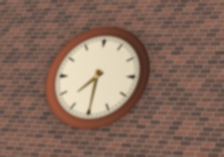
7.30
